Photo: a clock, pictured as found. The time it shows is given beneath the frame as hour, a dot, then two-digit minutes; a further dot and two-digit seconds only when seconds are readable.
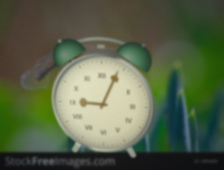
9.04
